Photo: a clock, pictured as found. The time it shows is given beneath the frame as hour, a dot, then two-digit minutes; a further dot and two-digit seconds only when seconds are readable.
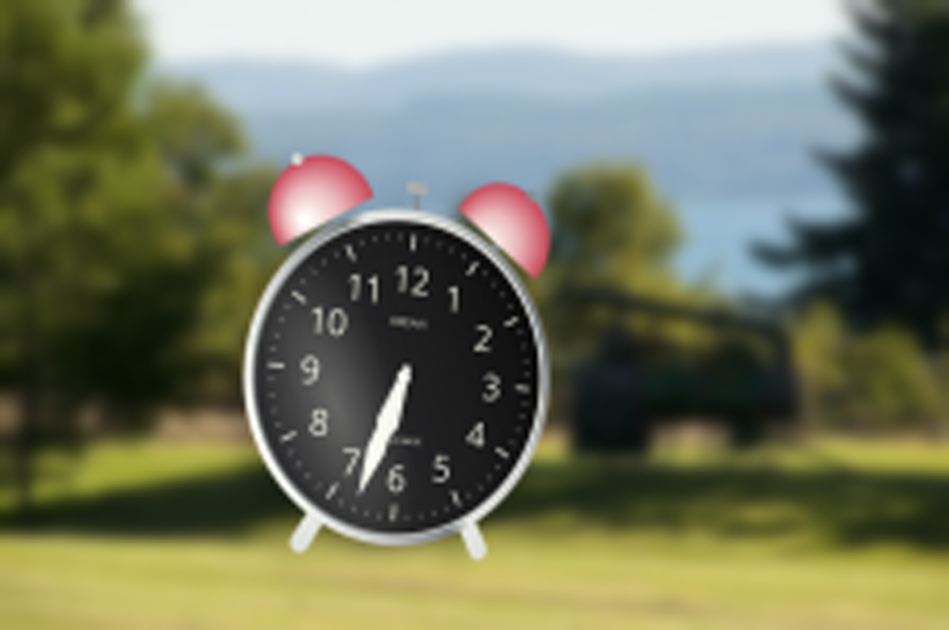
6.33
